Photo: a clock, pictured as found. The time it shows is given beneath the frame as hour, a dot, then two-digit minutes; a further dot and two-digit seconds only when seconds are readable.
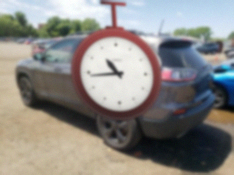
10.44
